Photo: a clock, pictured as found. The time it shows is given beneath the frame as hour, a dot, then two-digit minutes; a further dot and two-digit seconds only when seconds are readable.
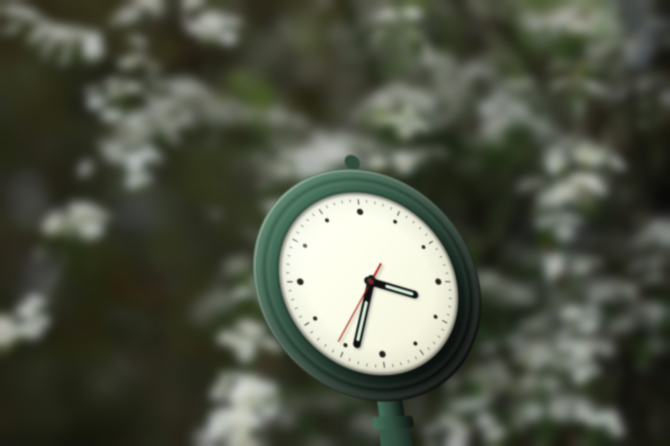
3.33.36
